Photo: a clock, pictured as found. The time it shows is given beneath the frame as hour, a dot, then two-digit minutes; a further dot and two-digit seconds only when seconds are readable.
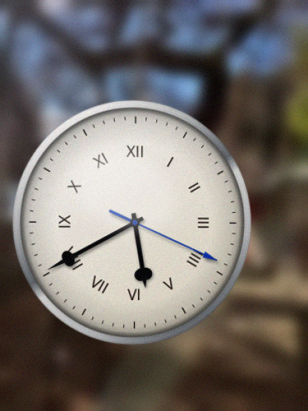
5.40.19
